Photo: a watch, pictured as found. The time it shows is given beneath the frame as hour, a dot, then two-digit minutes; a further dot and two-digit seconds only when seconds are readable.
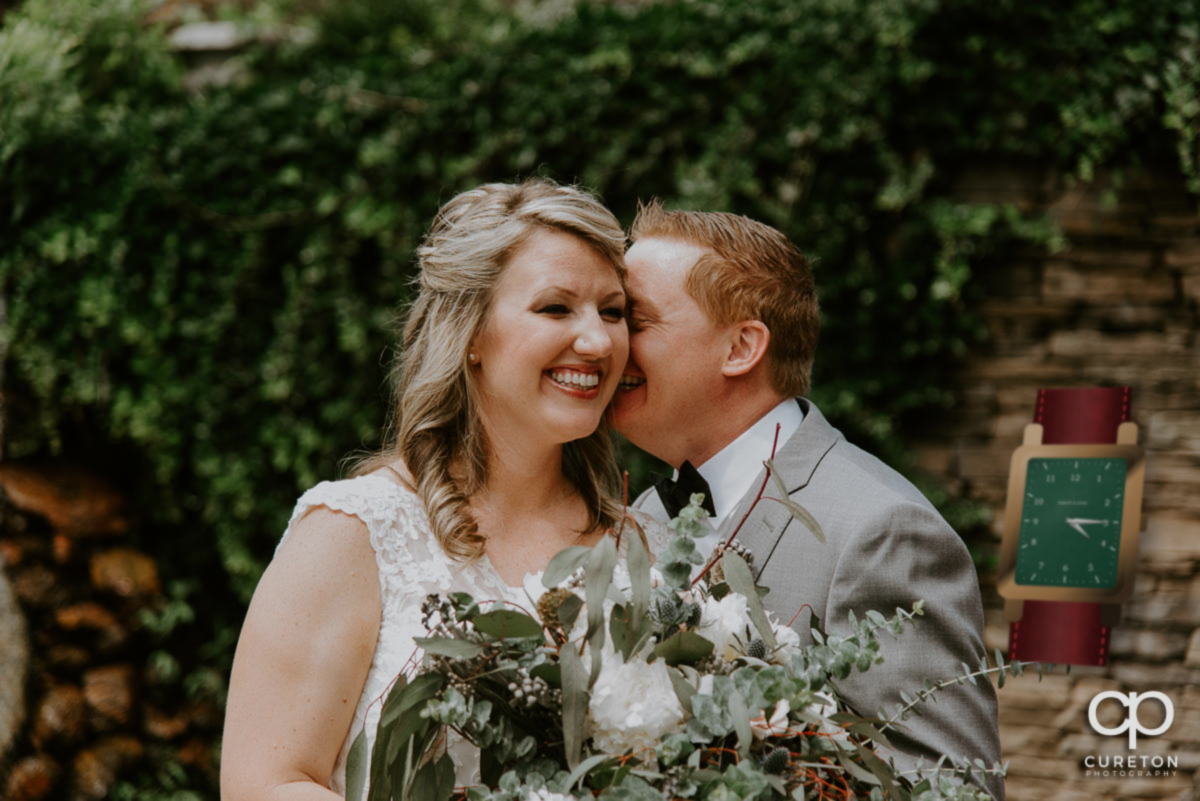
4.15
